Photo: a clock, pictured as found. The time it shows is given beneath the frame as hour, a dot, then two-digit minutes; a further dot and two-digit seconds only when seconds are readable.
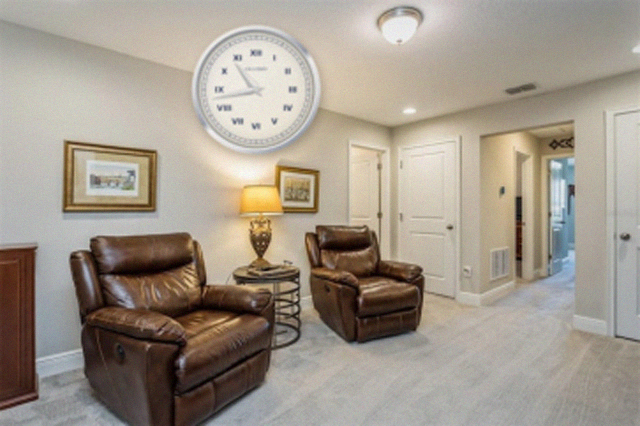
10.43
